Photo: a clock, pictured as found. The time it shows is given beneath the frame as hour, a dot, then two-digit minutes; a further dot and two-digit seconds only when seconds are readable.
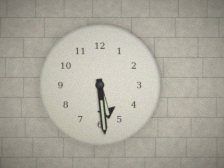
5.29
